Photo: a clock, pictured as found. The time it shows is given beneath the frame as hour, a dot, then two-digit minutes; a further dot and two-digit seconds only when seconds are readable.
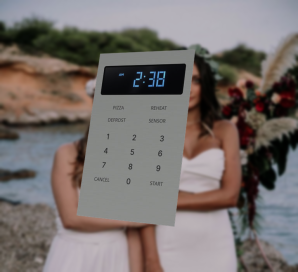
2.38
